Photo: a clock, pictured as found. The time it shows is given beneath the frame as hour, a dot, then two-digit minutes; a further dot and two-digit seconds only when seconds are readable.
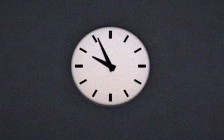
9.56
